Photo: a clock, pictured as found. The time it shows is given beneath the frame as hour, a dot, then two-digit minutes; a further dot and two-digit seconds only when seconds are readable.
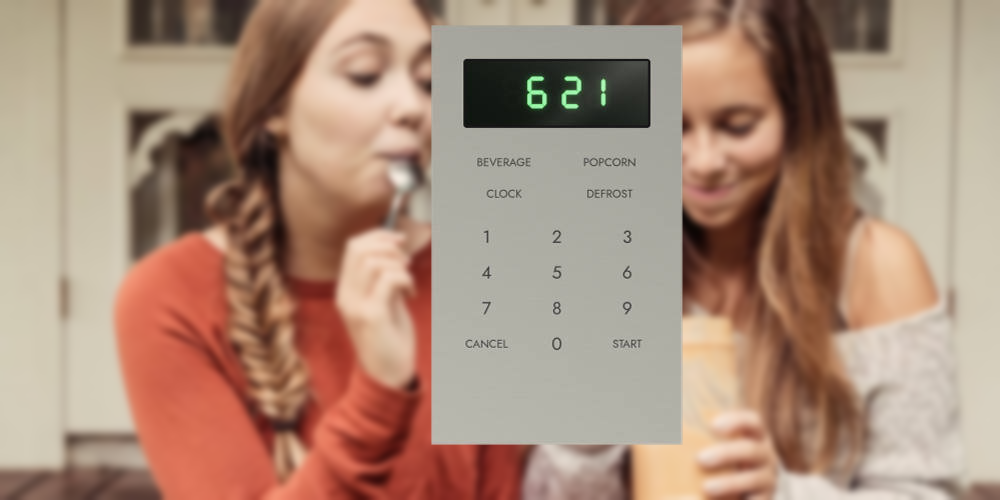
6.21
